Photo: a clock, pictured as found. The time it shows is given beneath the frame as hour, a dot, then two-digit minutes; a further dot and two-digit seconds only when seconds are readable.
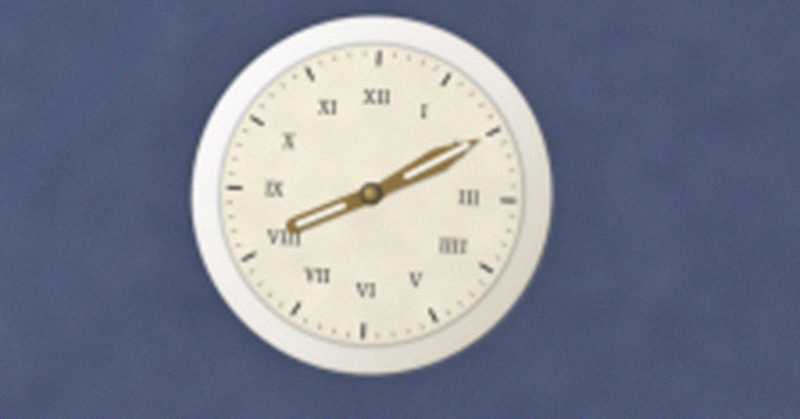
8.10
